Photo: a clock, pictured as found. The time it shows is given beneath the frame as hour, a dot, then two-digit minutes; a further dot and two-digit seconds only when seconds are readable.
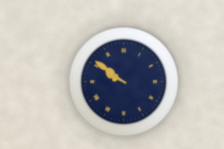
9.51
